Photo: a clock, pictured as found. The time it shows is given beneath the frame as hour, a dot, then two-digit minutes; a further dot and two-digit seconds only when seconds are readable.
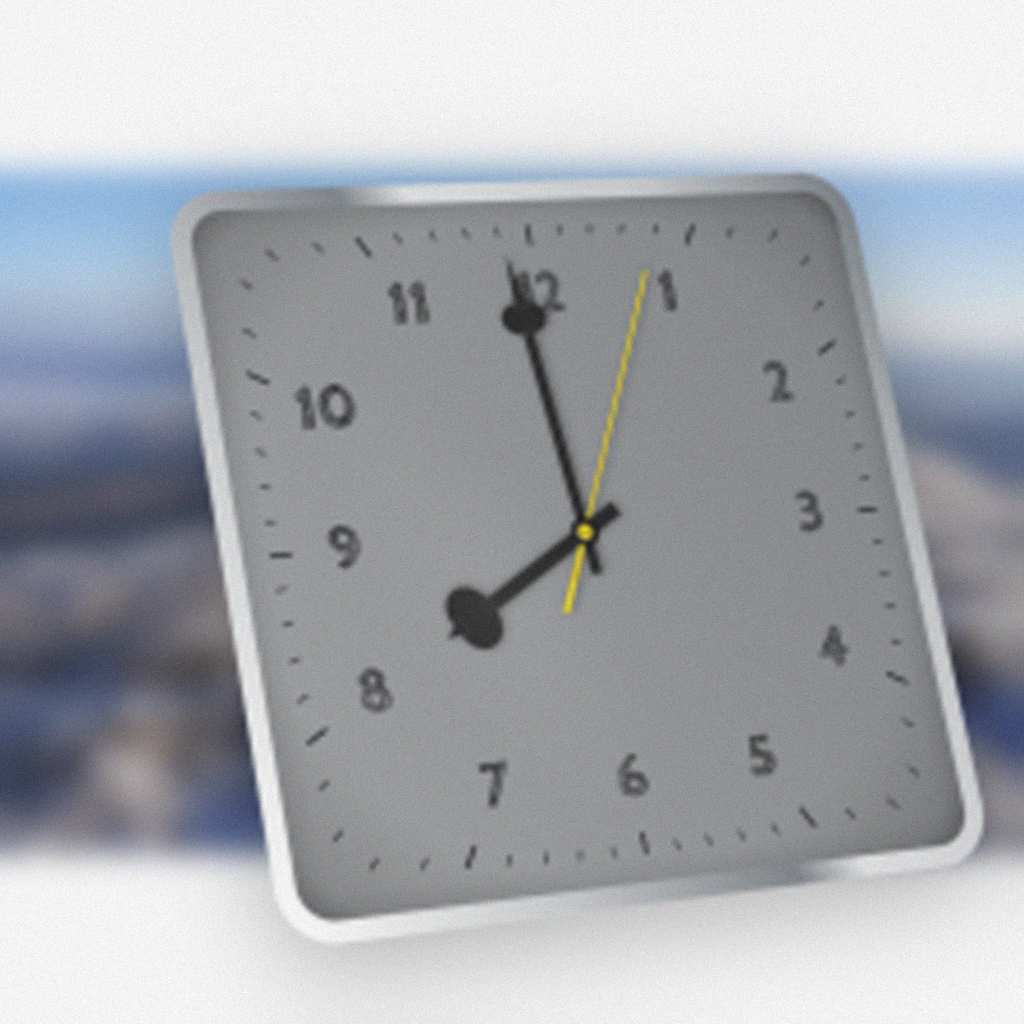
7.59.04
